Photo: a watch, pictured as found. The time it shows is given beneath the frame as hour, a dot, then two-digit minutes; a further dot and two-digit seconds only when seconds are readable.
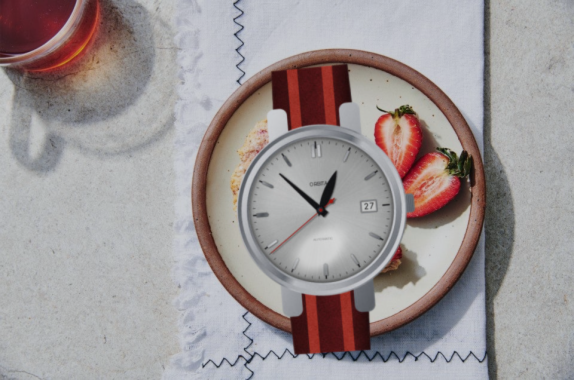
12.52.39
